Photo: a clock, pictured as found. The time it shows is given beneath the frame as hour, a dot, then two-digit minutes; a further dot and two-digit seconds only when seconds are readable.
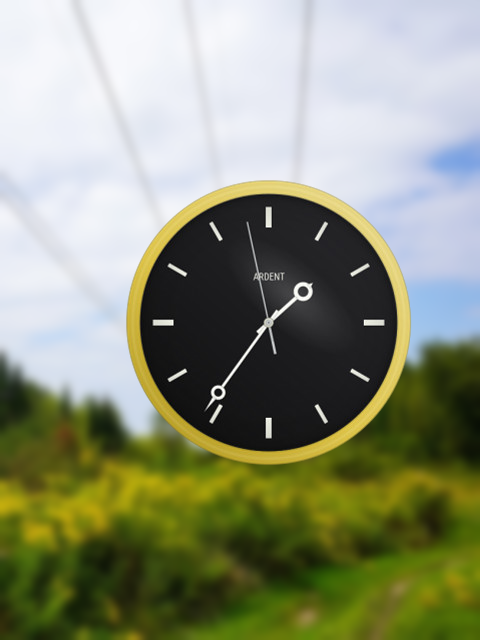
1.35.58
